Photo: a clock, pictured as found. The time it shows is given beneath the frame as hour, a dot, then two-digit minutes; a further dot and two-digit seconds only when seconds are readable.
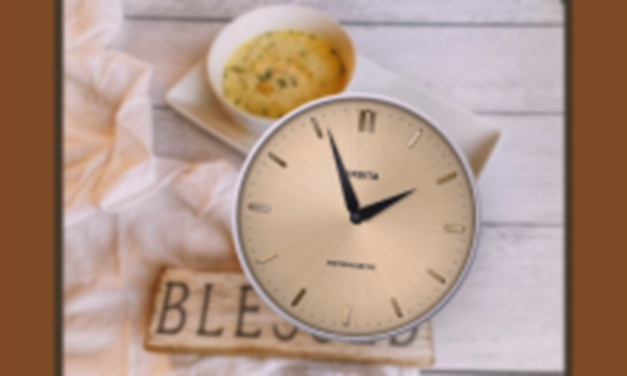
1.56
